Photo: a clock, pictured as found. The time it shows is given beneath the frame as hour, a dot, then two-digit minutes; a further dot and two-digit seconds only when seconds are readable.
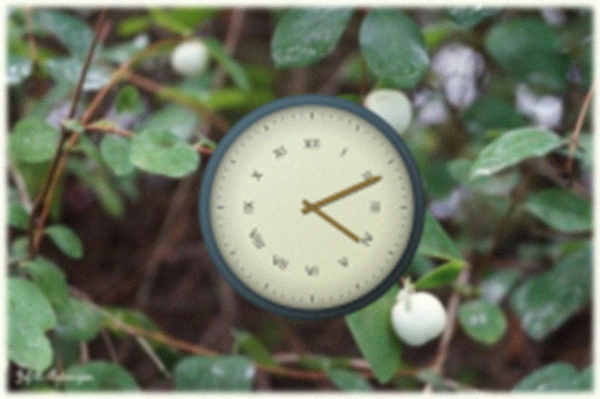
4.11
